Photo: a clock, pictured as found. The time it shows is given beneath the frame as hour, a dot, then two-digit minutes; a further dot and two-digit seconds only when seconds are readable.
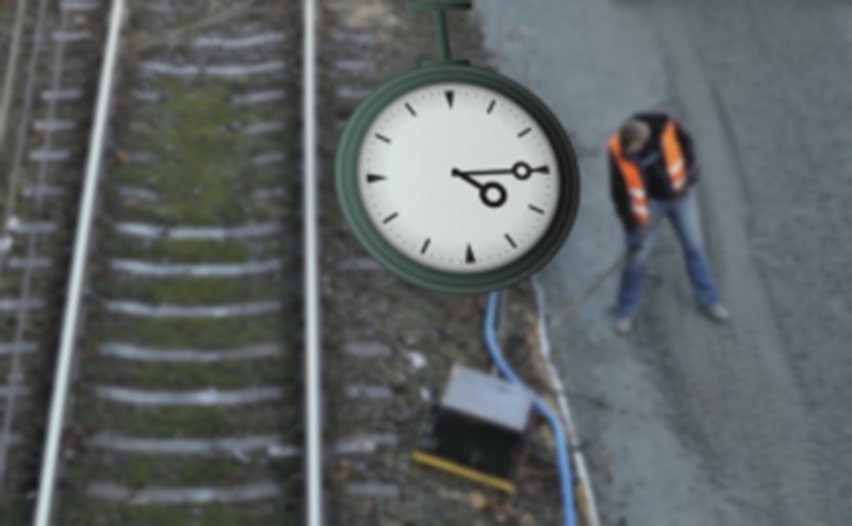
4.15
